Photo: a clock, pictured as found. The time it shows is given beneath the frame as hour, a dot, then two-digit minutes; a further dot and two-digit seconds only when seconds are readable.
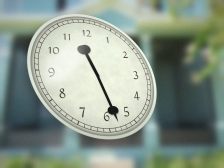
11.28
